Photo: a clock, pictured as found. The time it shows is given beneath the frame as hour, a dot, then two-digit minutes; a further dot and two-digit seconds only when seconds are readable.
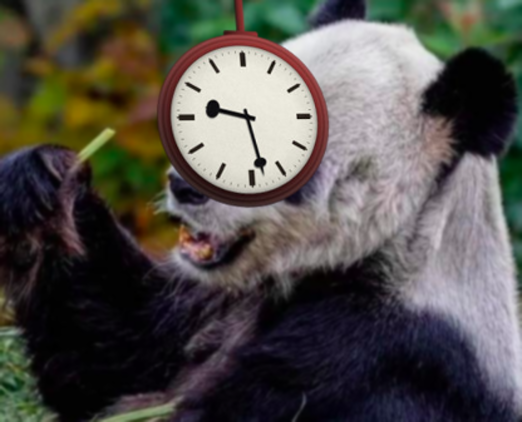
9.28
